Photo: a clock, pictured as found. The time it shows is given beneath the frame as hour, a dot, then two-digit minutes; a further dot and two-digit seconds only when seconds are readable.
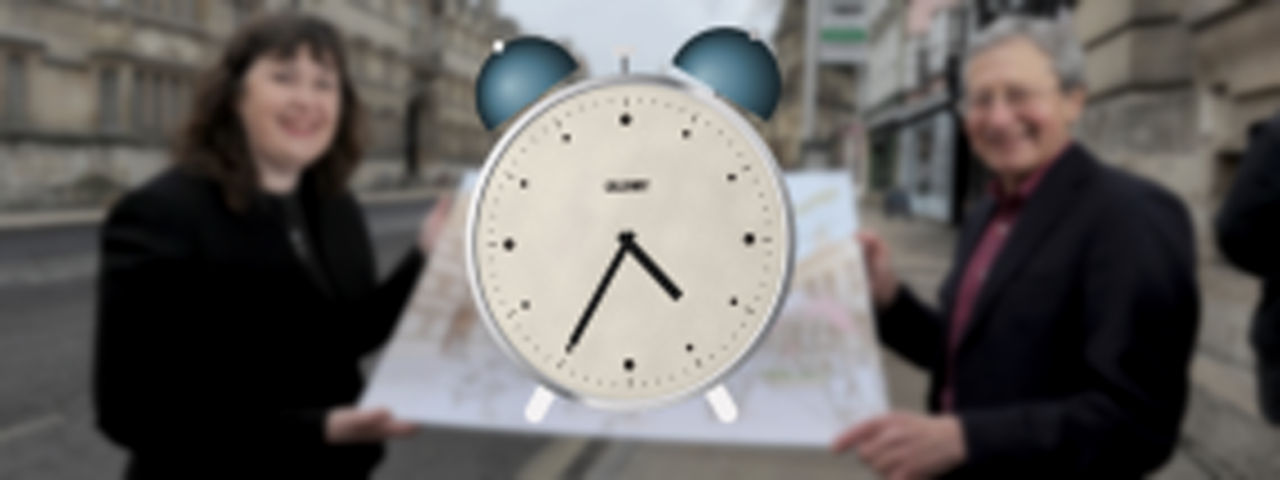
4.35
